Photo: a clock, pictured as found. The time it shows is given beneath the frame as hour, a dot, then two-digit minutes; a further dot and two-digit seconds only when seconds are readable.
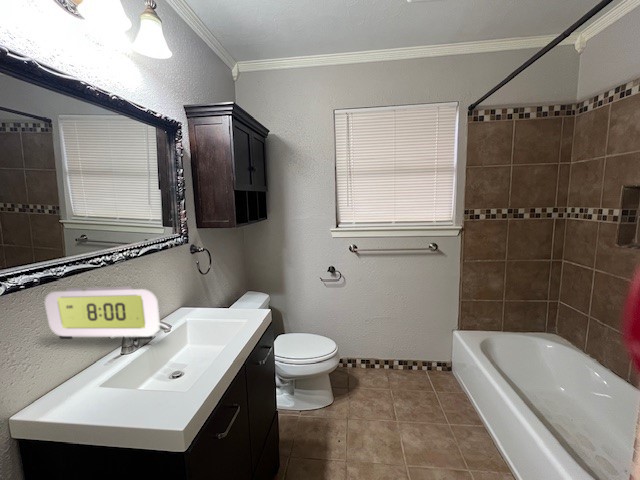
8.00
